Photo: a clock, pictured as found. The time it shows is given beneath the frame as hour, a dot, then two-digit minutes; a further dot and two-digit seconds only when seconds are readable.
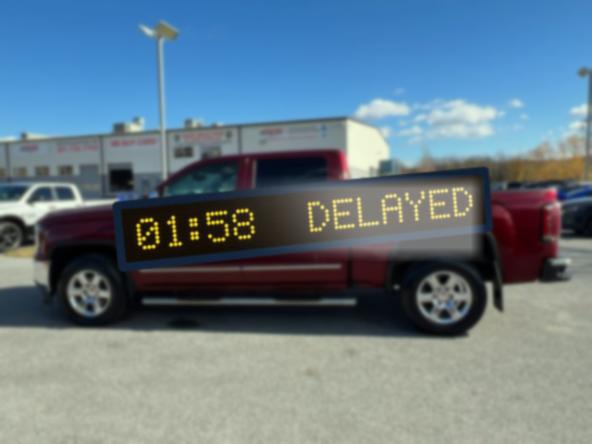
1.58
